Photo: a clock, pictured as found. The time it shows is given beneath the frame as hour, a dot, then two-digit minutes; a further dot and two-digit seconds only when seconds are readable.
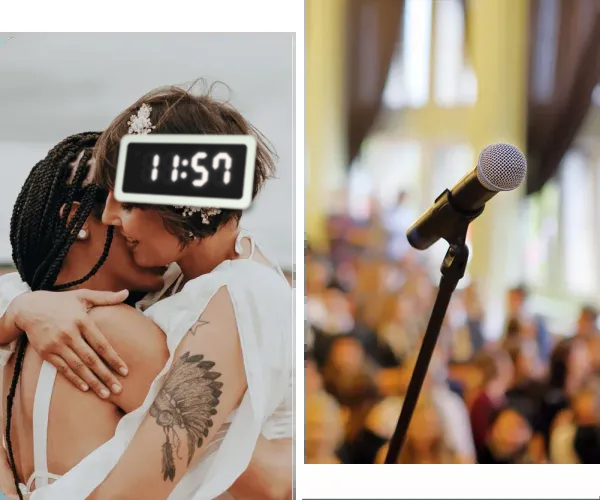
11.57
